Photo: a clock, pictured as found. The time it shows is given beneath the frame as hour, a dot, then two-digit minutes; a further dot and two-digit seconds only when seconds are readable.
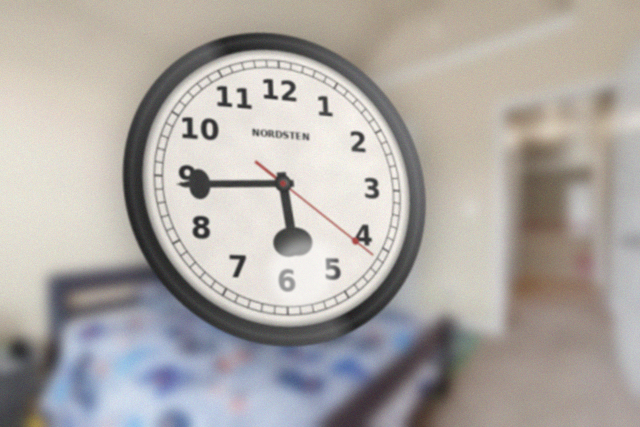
5.44.21
